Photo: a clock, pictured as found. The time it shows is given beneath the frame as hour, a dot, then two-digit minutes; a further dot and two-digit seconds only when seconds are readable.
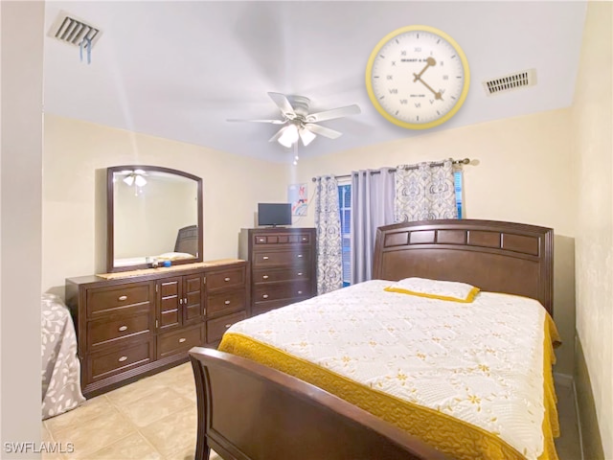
1.22
